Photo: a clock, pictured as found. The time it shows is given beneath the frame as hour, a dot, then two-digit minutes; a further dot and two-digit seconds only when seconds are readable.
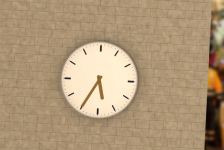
5.35
